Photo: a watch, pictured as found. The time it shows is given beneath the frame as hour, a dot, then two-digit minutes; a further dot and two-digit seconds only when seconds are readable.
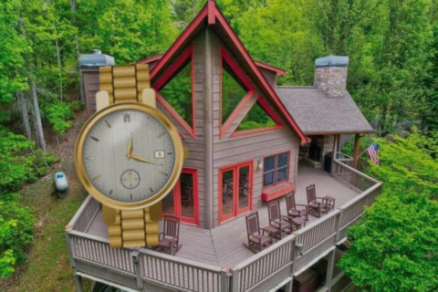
12.18
